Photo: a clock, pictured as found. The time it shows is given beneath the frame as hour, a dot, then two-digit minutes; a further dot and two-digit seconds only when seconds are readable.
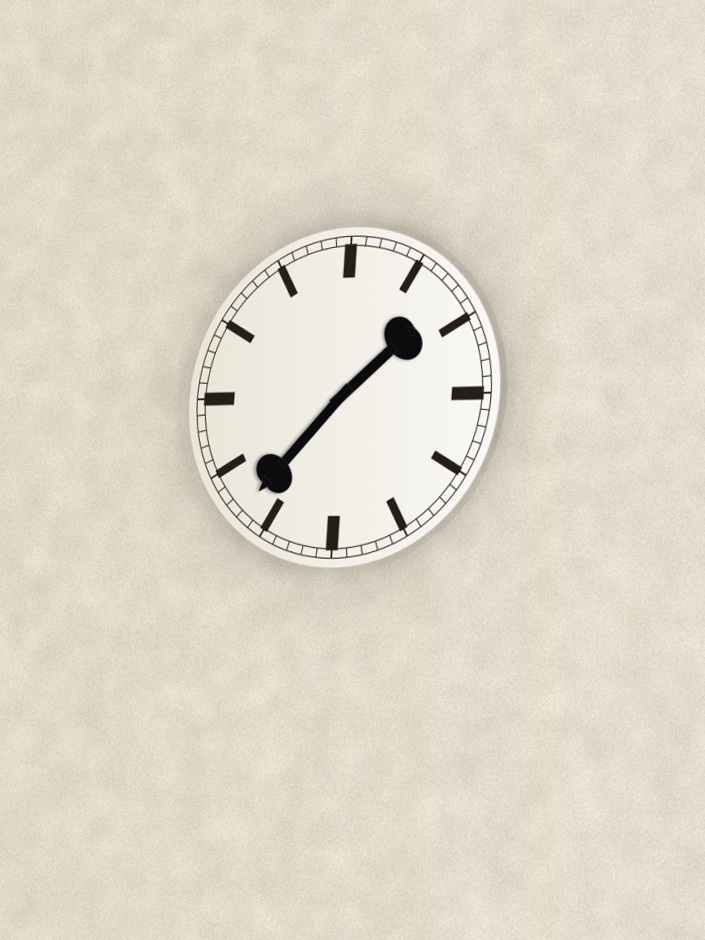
1.37
